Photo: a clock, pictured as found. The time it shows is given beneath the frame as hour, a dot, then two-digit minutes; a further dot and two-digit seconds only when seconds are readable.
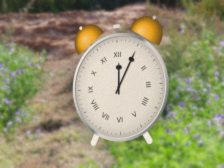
12.05
